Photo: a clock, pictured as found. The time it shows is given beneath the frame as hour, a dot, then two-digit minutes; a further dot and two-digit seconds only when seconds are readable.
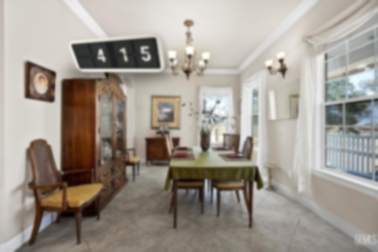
4.15
